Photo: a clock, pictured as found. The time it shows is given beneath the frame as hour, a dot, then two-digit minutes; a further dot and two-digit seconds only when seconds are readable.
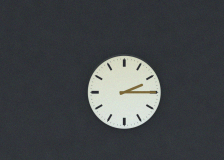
2.15
